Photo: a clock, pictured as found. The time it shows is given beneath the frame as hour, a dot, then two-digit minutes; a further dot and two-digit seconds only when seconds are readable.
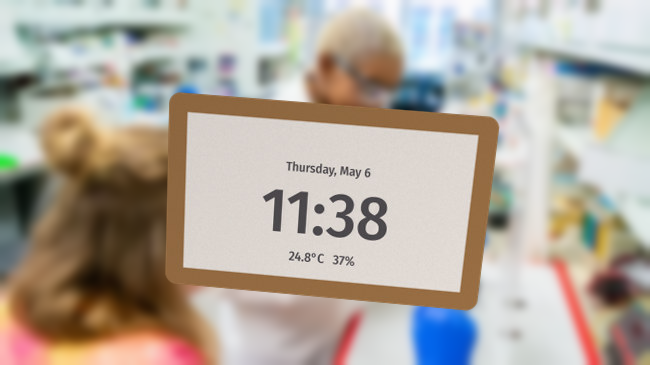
11.38
